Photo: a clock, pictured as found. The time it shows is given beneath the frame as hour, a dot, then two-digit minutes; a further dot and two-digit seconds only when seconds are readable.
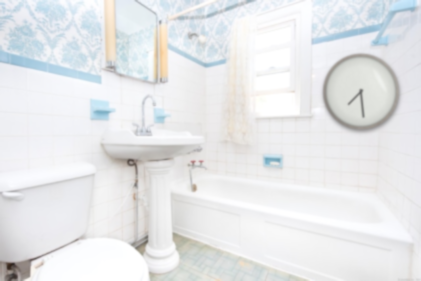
7.29
